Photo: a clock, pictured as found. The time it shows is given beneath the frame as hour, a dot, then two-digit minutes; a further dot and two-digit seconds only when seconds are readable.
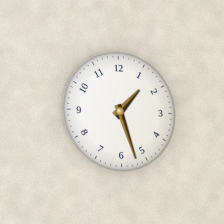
1.27
